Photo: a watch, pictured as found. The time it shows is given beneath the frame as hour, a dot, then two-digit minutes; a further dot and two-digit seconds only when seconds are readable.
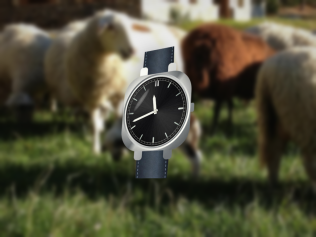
11.42
